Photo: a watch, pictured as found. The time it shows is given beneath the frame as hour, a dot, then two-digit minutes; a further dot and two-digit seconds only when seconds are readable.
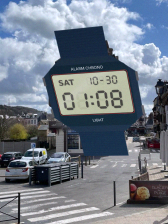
1.08
